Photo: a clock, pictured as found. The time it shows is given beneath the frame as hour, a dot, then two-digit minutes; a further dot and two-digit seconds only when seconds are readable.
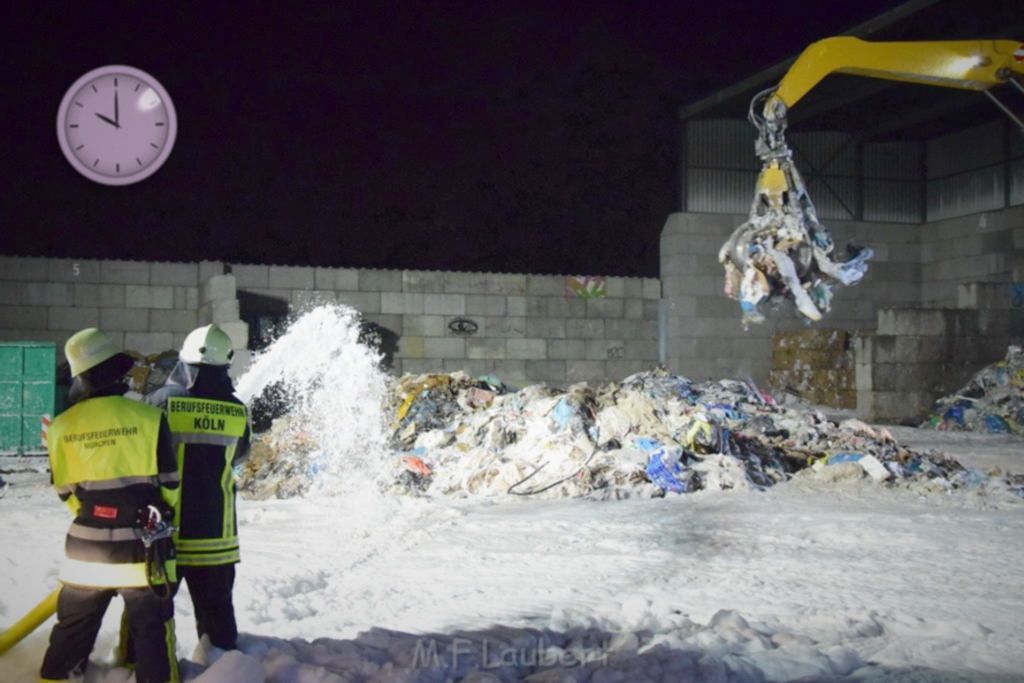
10.00
